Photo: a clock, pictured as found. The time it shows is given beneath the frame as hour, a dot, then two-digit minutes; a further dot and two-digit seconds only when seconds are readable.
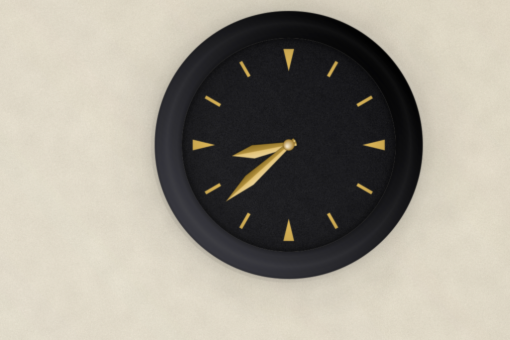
8.38
